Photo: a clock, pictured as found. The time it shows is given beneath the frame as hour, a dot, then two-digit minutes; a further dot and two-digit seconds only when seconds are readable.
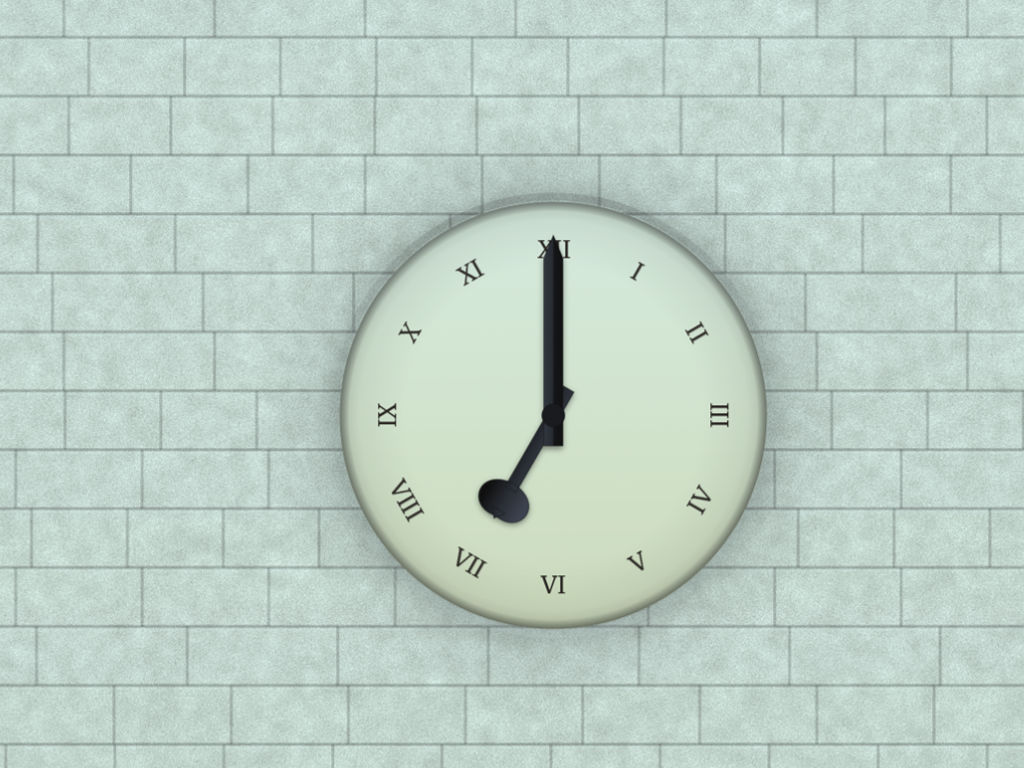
7.00
